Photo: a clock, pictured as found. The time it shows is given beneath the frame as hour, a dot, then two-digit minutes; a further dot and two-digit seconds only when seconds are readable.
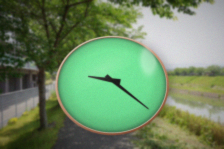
9.22
